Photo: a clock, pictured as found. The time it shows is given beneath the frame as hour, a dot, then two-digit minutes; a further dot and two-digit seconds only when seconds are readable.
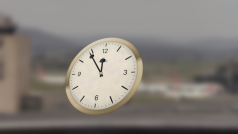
11.54
